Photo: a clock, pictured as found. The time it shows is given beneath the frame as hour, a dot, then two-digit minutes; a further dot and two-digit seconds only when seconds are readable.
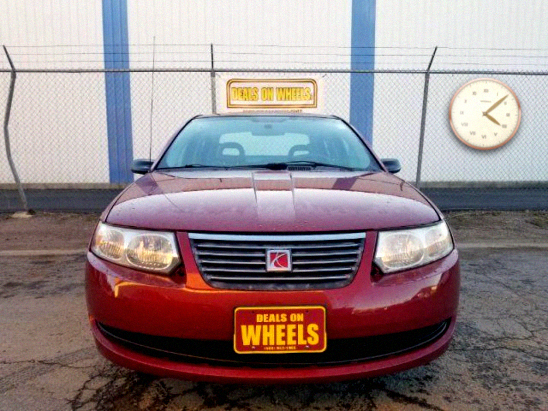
4.08
